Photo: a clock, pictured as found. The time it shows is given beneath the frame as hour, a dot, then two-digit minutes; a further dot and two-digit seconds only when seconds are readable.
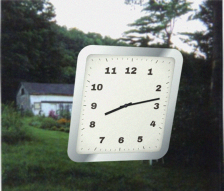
8.13
